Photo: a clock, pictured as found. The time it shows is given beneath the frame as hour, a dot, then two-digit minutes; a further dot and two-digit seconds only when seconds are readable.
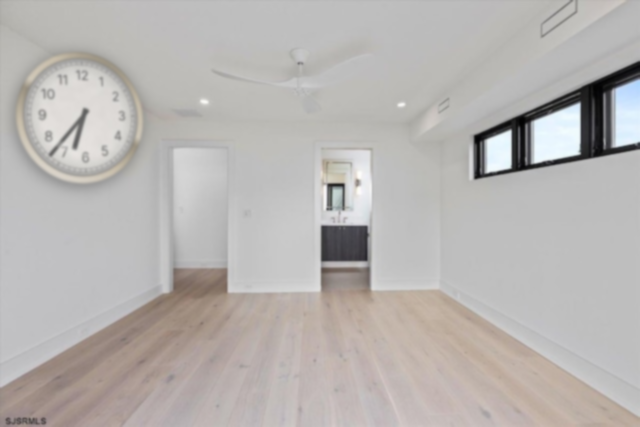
6.37
